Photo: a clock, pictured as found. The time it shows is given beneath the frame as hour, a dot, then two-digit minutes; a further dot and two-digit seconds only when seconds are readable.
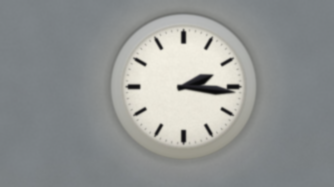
2.16
